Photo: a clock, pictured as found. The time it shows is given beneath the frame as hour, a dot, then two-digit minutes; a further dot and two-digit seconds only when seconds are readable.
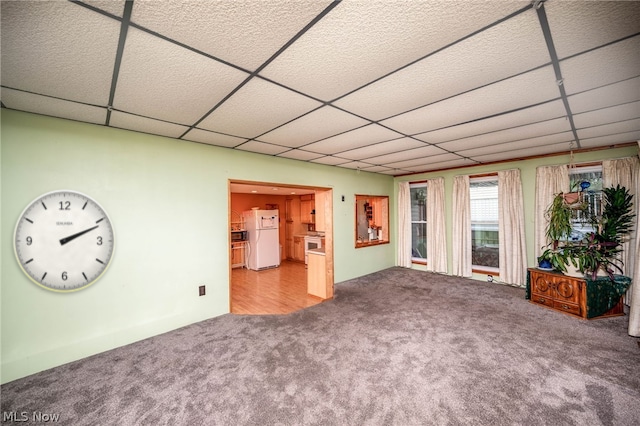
2.11
